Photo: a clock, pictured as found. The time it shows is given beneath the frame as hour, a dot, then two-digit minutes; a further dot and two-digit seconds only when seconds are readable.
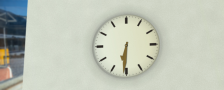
6.31
